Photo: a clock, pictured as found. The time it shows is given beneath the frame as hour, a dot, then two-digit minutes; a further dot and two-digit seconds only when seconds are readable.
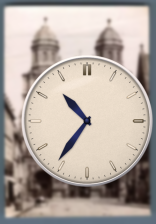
10.36
